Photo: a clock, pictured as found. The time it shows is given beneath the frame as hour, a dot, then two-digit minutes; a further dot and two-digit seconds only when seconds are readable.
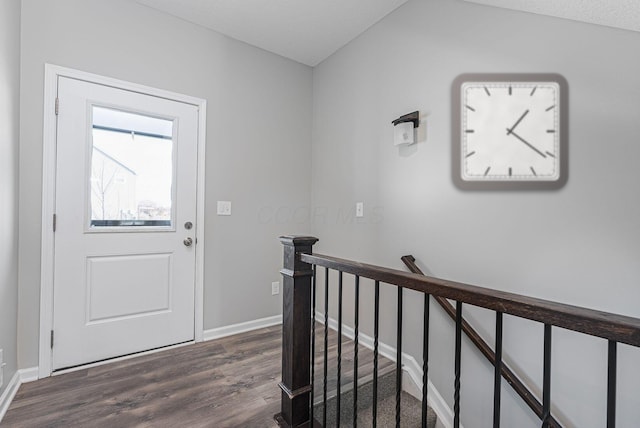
1.21
